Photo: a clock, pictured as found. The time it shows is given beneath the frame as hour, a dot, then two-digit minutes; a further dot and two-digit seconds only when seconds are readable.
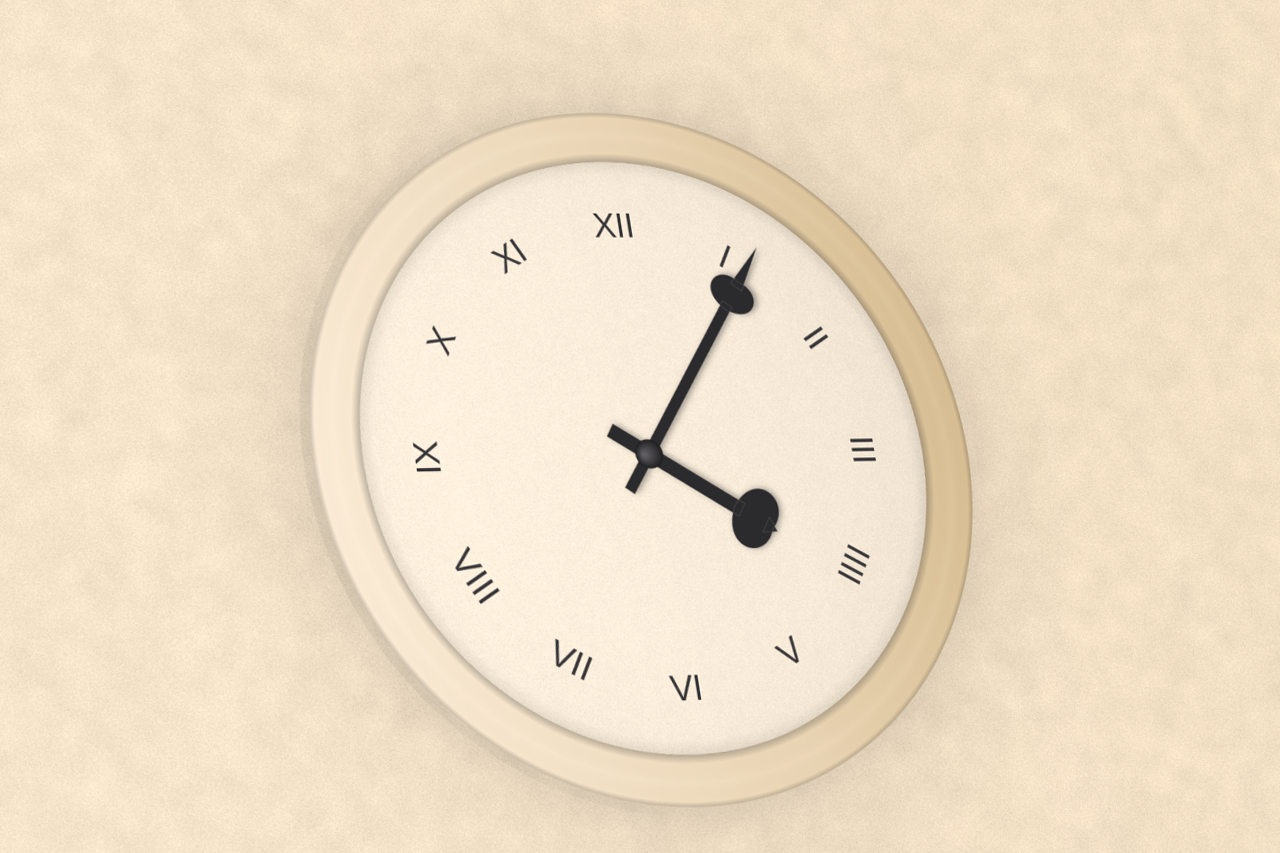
4.06
